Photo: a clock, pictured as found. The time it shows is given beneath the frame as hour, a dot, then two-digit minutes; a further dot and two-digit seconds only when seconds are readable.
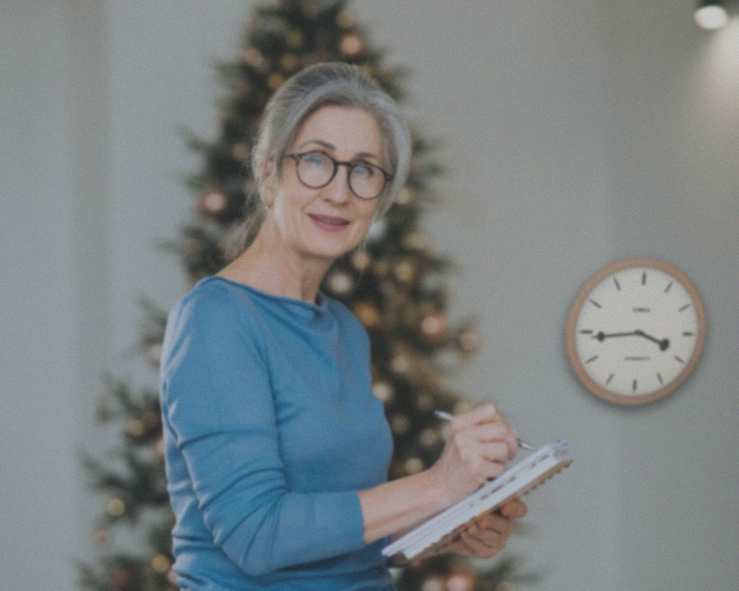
3.44
